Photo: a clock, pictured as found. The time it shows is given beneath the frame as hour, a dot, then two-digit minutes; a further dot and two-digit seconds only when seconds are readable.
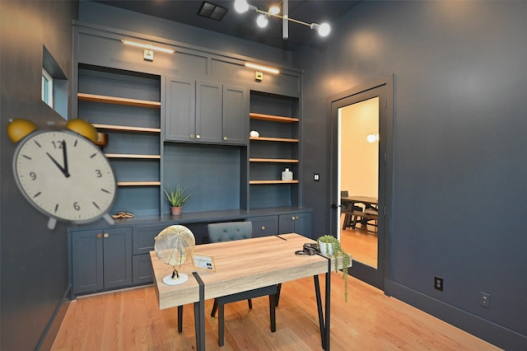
11.02
